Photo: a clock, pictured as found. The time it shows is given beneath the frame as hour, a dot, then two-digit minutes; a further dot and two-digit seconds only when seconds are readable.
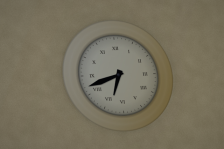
6.42
